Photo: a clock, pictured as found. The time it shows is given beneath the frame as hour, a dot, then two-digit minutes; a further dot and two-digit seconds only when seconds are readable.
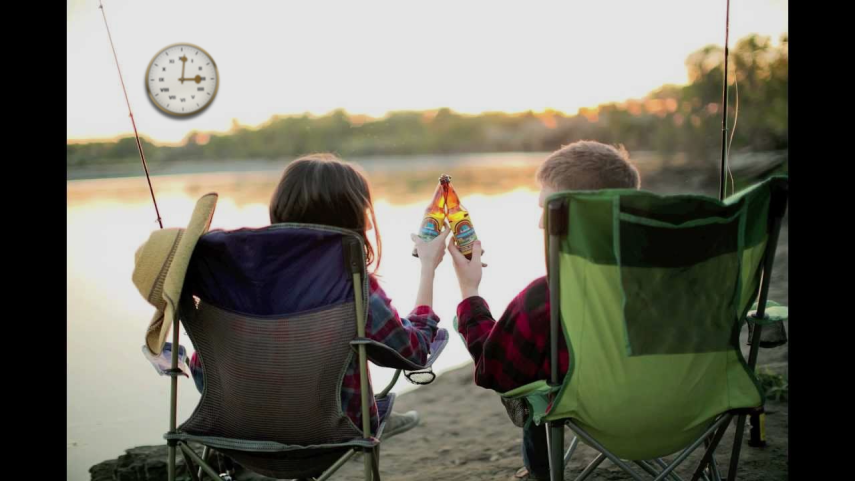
3.01
